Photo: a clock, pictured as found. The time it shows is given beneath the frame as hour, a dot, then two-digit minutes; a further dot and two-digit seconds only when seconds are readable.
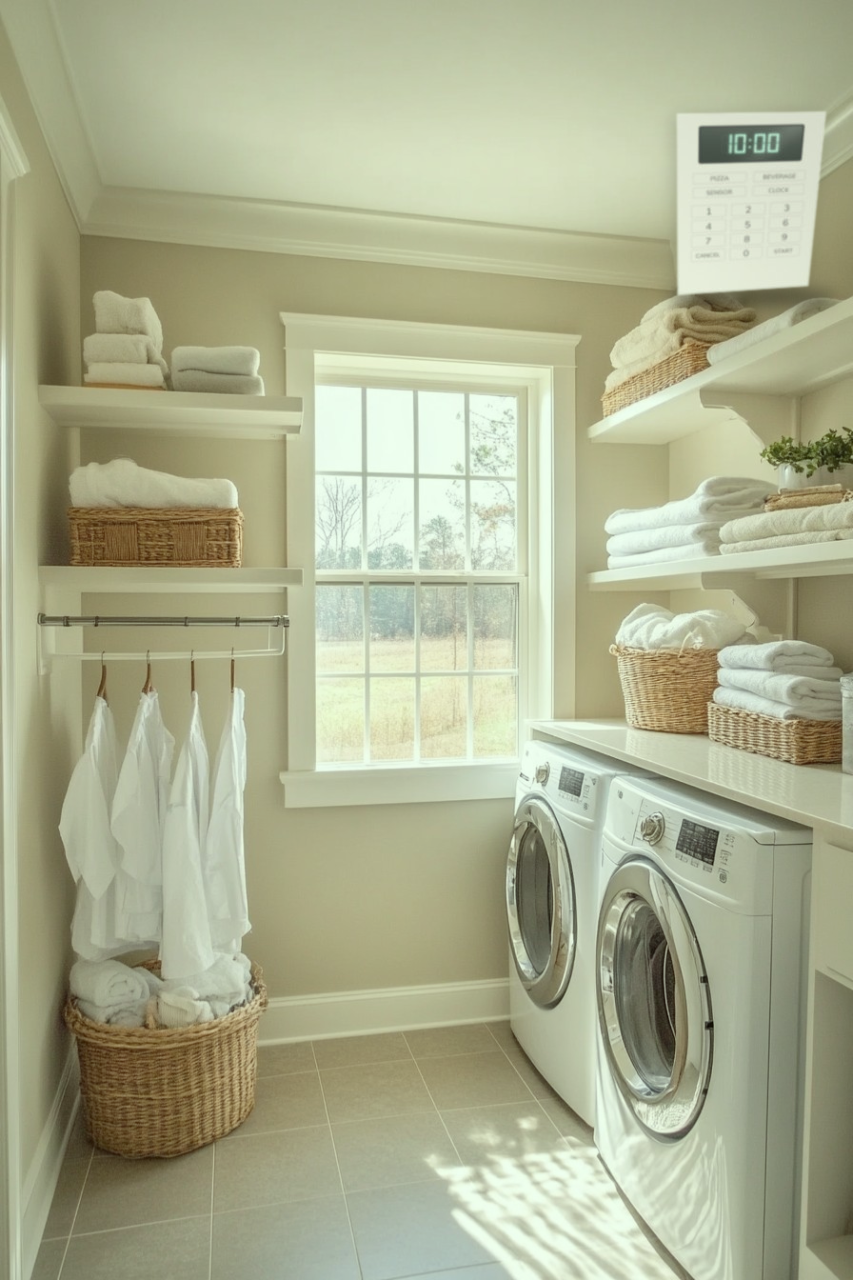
10.00
